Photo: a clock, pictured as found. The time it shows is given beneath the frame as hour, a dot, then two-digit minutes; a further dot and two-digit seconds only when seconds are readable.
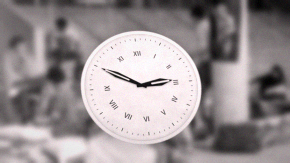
2.50
